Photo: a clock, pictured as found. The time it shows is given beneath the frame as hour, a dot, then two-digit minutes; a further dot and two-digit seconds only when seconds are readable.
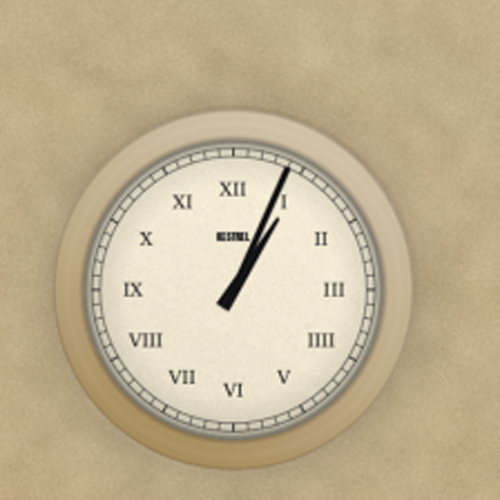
1.04
